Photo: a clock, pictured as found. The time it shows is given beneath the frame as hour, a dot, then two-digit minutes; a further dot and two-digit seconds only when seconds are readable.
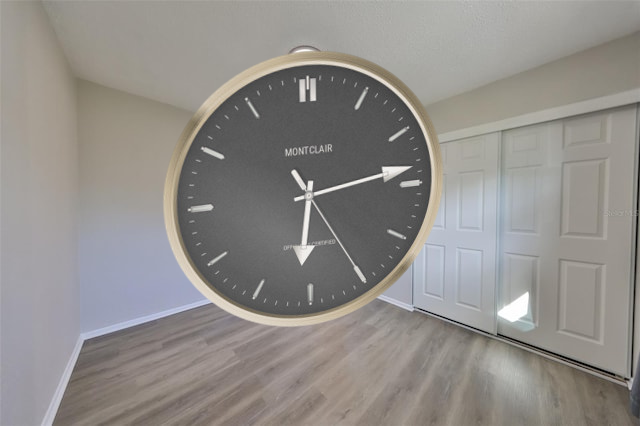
6.13.25
